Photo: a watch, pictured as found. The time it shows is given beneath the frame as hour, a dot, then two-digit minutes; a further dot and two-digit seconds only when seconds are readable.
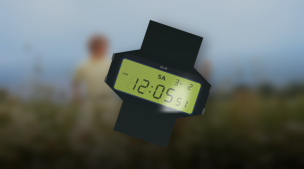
12.05.51
